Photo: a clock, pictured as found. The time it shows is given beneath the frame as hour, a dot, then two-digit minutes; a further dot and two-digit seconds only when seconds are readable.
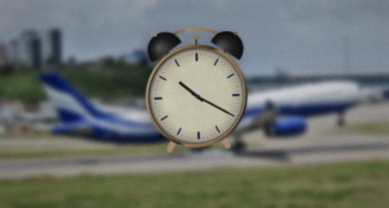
10.20
